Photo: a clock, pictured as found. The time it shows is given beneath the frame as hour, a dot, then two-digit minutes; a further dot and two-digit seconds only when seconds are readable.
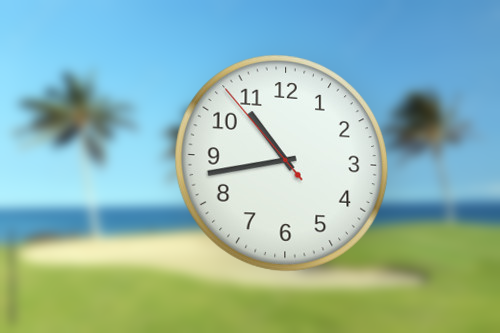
10.42.53
